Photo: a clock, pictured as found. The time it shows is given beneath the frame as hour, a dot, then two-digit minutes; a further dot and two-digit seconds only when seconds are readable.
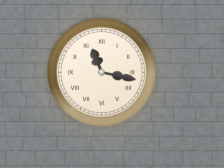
11.17
